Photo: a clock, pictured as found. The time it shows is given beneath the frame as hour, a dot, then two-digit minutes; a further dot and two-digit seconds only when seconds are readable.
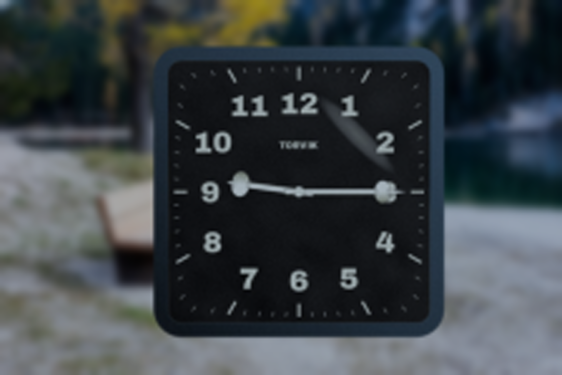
9.15
